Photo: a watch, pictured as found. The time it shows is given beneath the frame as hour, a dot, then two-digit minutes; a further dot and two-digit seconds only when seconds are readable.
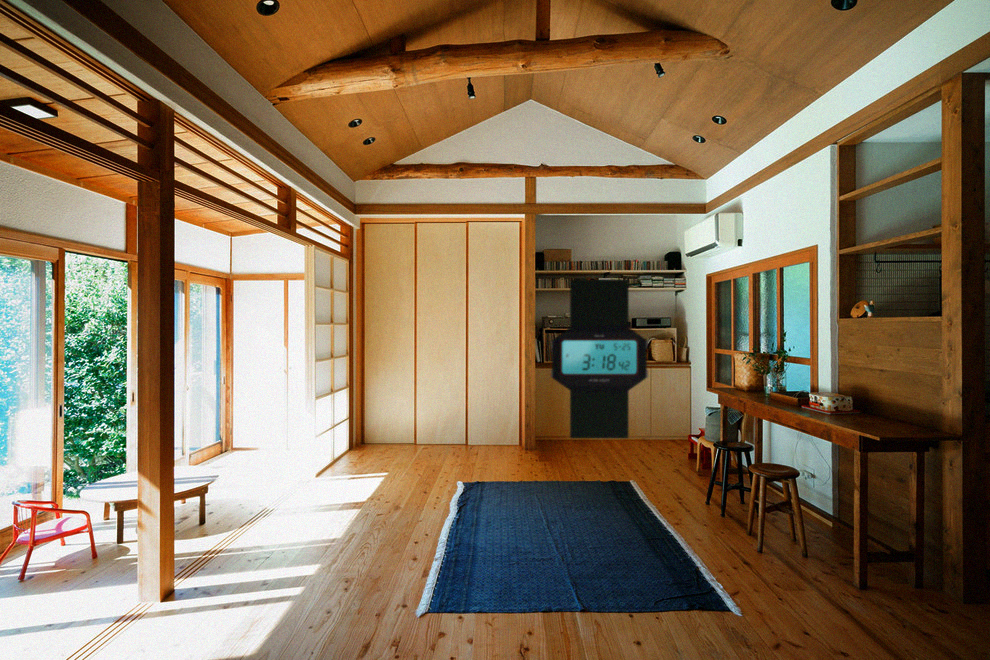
3.18
